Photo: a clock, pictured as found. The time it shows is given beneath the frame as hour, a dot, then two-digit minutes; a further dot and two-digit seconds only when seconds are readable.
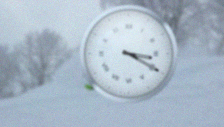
3.20
